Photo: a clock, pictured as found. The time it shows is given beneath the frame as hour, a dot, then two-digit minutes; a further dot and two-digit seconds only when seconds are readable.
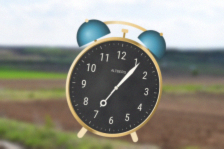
7.06
